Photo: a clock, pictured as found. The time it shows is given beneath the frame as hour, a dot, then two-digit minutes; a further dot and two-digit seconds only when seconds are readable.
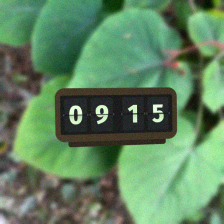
9.15
